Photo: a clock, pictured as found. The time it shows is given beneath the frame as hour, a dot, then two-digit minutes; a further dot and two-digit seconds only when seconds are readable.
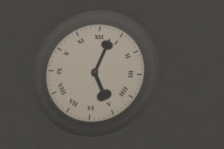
5.03
